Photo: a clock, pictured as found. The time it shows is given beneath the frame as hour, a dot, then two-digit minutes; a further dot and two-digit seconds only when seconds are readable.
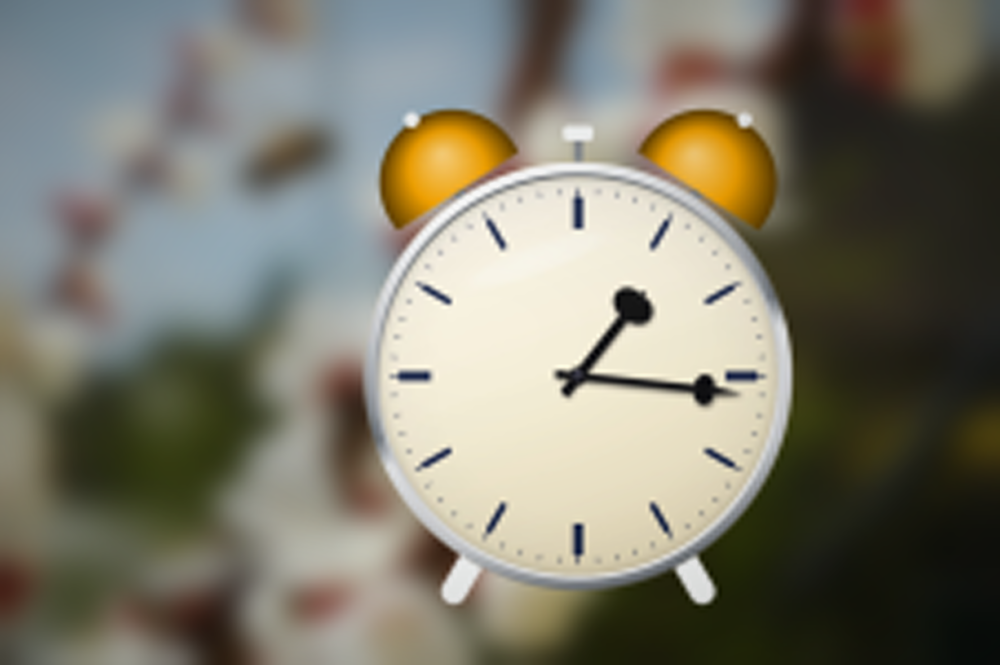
1.16
